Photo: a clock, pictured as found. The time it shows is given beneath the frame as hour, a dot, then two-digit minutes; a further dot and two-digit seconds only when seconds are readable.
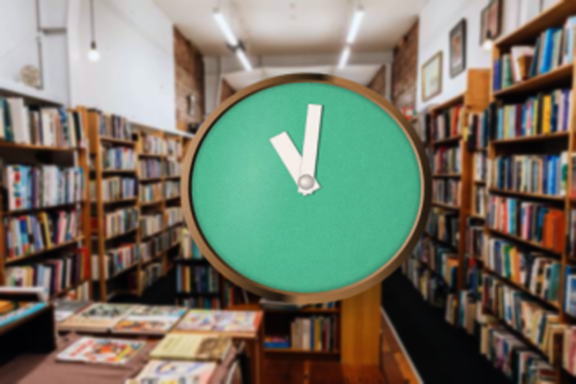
11.01
